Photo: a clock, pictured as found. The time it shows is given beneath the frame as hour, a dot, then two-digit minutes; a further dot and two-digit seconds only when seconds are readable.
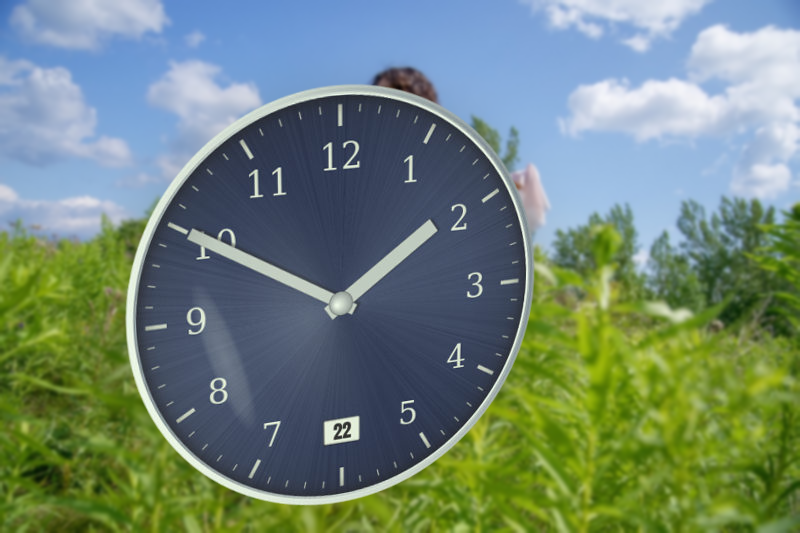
1.50
